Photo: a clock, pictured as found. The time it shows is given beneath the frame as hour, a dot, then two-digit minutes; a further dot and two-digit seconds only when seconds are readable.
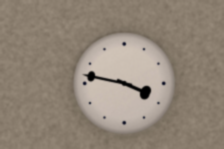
3.47
